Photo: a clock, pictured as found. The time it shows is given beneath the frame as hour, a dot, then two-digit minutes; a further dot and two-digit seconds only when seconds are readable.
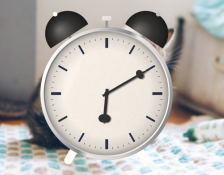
6.10
